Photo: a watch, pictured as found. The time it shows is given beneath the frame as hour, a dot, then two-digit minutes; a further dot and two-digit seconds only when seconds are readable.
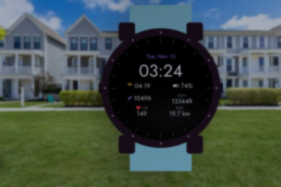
3.24
